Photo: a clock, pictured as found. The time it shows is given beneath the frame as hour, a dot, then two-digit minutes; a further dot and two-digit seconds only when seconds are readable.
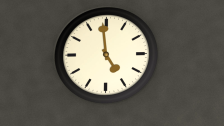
4.59
